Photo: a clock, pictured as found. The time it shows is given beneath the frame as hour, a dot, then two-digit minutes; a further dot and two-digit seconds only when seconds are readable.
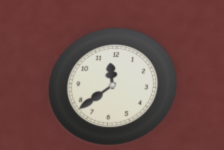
11.38
